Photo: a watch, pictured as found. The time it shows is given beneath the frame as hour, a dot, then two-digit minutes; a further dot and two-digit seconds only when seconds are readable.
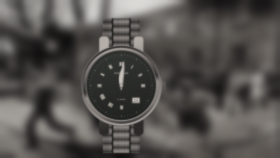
12.01
